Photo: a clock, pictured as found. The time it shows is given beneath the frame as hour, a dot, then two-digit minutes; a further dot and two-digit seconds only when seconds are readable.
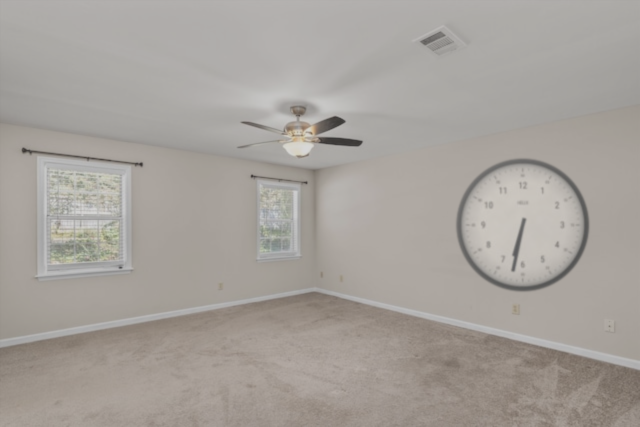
6.32
